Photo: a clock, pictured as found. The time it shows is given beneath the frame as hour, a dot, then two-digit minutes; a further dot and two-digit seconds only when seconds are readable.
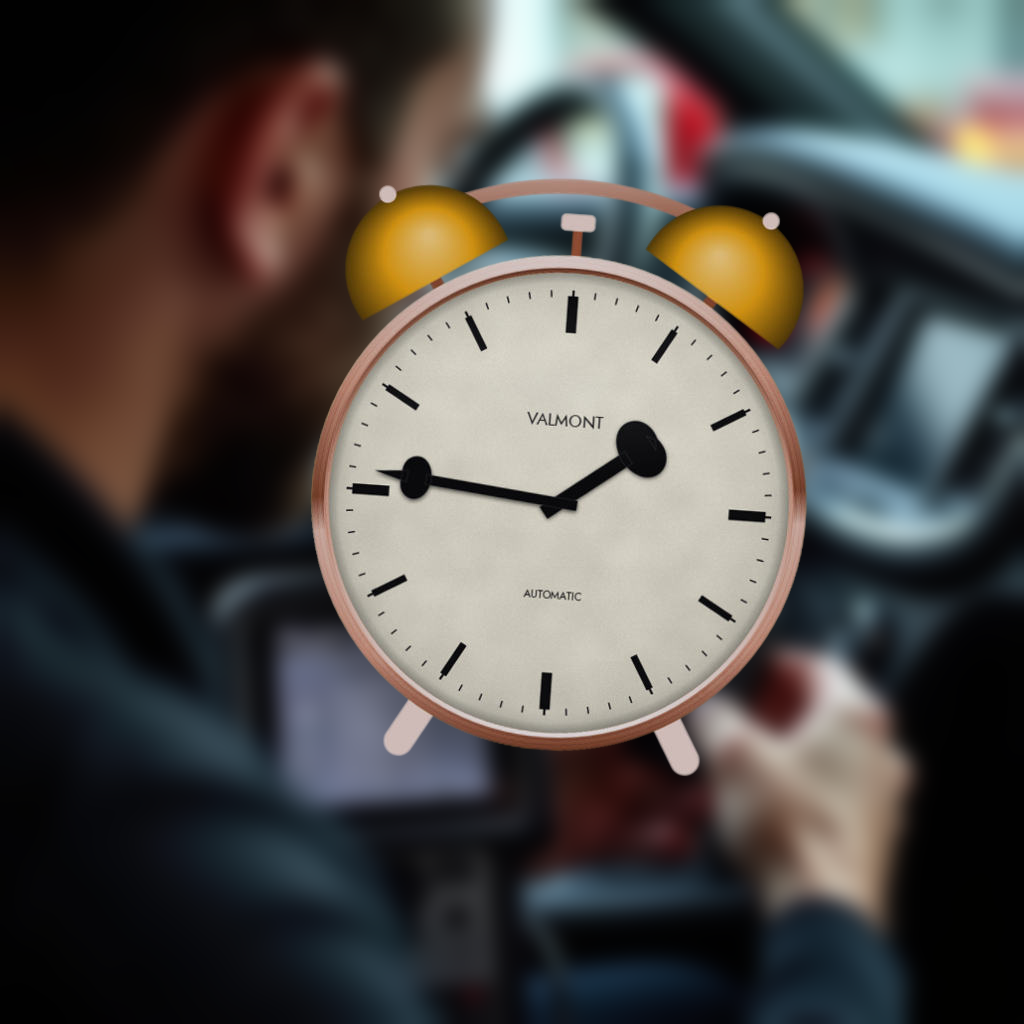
1.46
